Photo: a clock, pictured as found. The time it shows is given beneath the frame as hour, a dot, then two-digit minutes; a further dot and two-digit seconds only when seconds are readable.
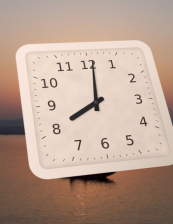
8.01
